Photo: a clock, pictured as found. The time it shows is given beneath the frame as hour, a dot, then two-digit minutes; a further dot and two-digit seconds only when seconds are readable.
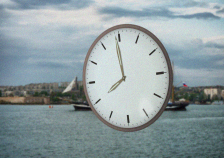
7.59
